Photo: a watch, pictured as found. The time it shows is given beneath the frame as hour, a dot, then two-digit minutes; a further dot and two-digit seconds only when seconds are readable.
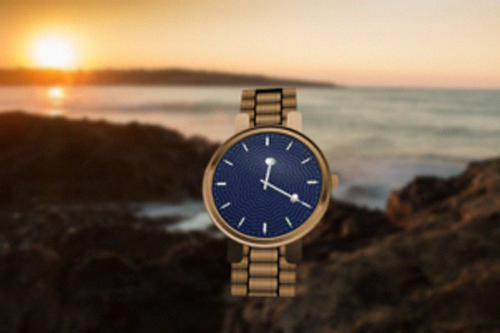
12.20
